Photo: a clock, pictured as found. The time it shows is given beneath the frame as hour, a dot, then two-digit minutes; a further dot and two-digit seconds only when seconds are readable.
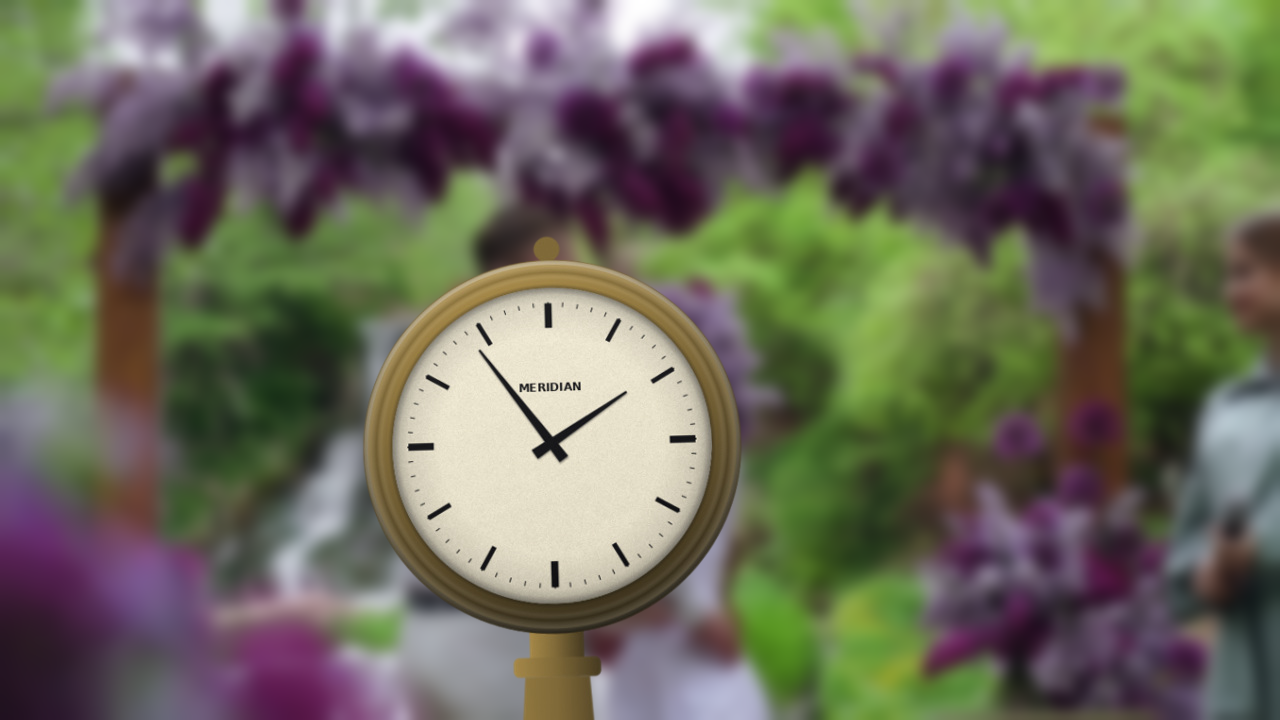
1.54
